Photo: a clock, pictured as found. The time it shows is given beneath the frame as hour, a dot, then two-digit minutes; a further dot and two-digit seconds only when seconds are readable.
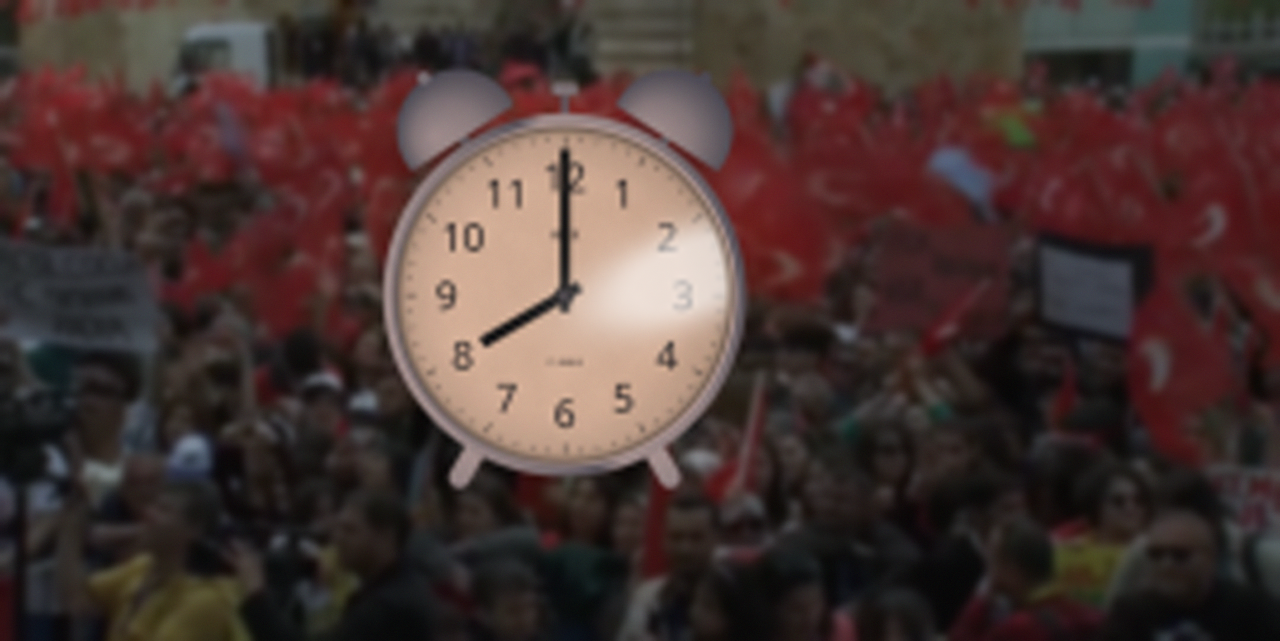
8.00
